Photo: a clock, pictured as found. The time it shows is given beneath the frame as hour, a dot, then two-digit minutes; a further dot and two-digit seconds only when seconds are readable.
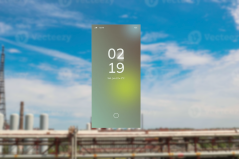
2.19
